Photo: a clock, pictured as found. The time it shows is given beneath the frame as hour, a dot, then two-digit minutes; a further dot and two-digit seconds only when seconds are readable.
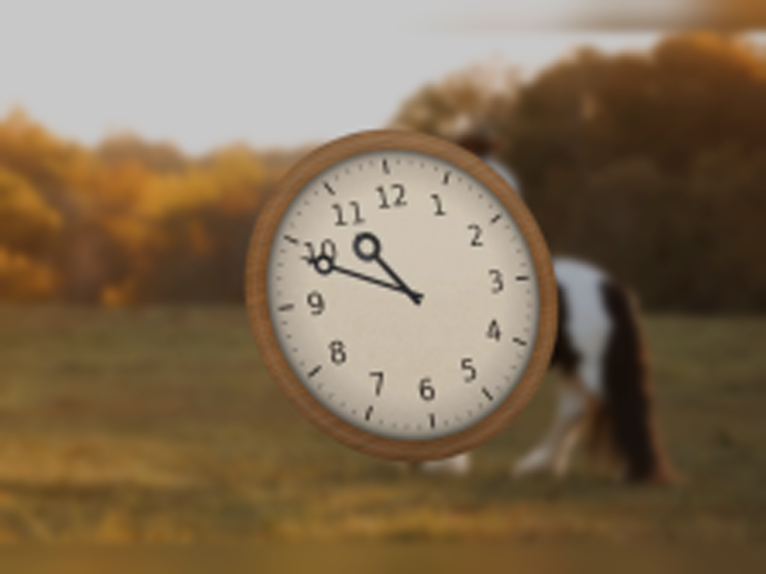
10.49
